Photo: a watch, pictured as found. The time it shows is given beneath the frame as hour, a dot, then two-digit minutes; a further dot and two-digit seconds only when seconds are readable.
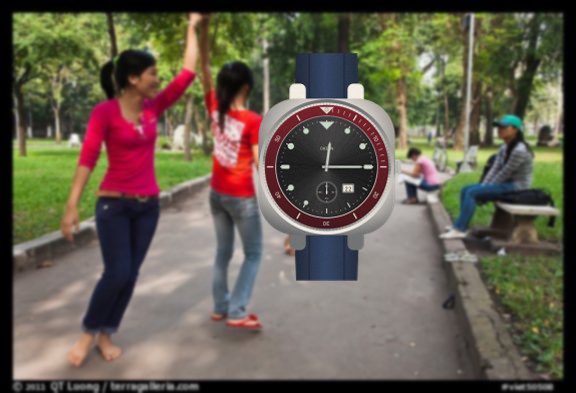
12.15
